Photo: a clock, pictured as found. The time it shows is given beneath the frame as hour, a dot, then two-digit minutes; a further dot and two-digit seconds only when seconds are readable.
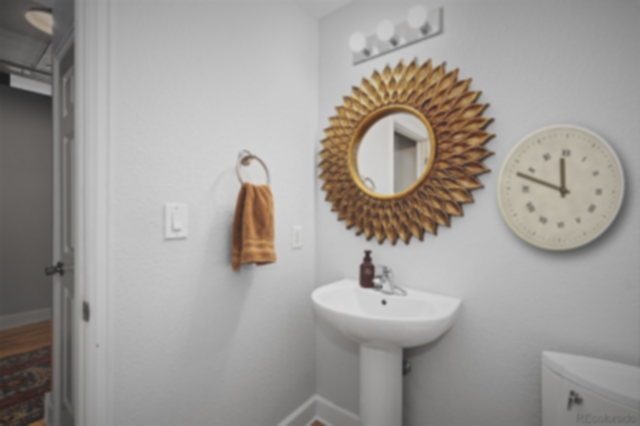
11.48
